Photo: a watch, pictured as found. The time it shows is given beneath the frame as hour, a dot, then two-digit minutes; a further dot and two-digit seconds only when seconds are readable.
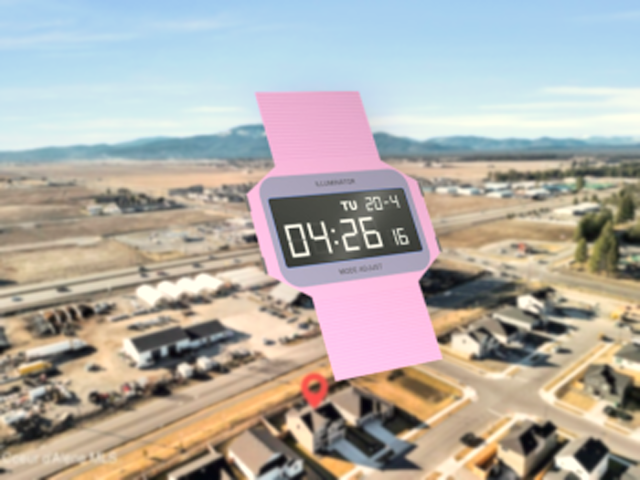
4.26.16
